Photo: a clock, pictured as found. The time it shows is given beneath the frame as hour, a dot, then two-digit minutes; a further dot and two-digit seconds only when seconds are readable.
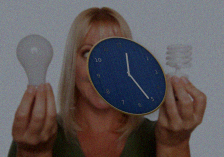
12.26
